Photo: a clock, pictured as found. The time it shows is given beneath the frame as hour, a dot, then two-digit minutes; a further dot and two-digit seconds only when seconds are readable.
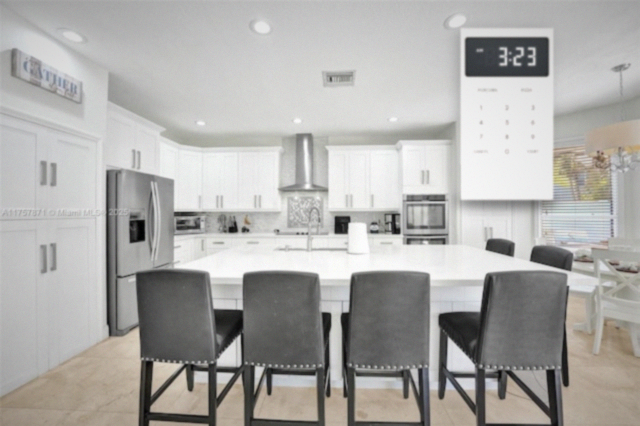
3.23
